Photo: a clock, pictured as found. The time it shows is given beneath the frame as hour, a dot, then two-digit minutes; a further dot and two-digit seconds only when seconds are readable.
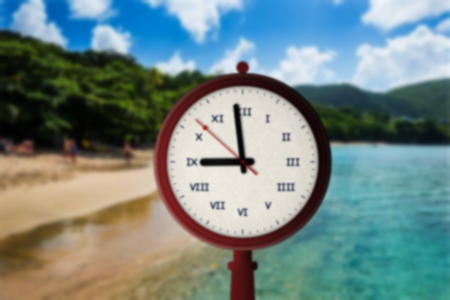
8.58.52
